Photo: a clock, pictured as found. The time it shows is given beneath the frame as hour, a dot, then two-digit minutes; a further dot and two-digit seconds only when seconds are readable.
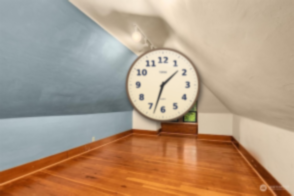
1.33
